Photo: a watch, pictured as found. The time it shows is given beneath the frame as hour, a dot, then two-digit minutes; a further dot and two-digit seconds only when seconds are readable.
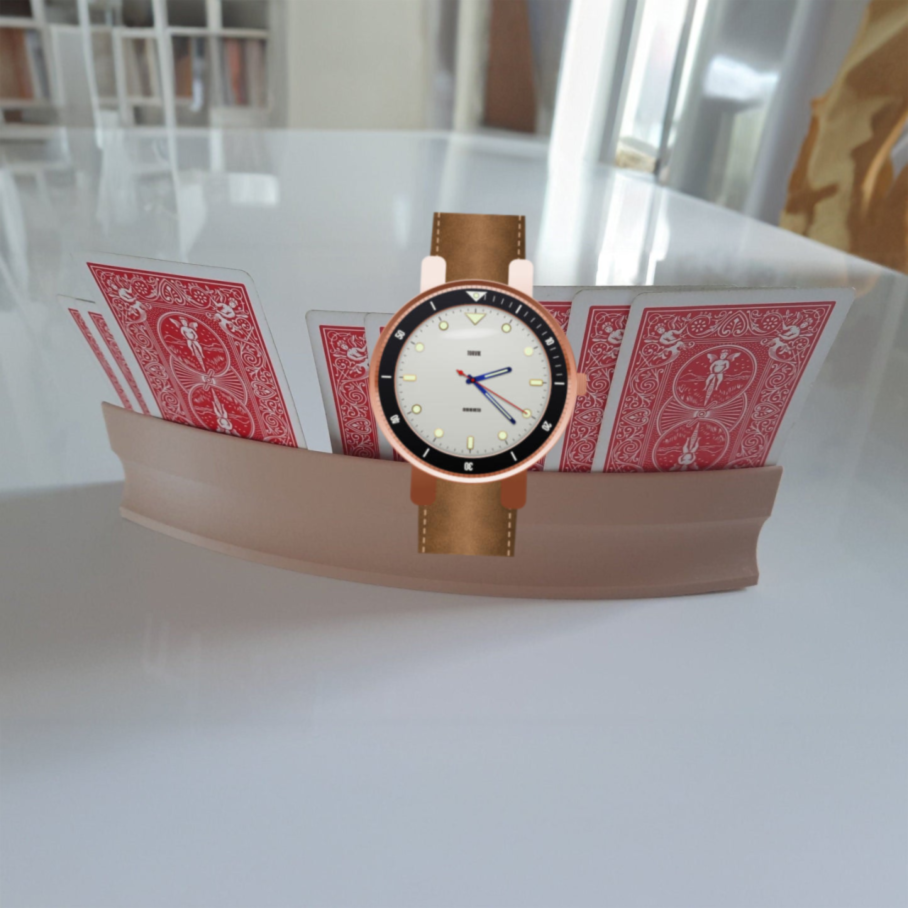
2.22.20
